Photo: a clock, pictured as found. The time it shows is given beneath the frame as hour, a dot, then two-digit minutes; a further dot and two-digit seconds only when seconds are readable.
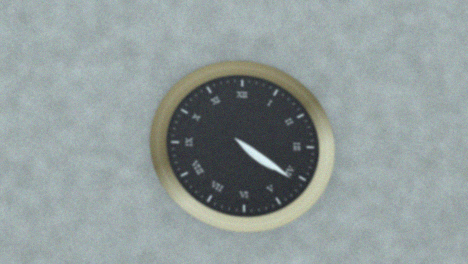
4.21
